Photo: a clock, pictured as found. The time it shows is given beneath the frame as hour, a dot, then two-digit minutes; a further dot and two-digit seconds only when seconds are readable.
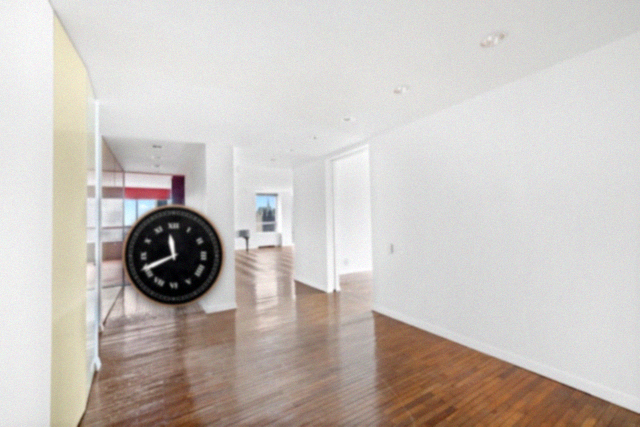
11.41
